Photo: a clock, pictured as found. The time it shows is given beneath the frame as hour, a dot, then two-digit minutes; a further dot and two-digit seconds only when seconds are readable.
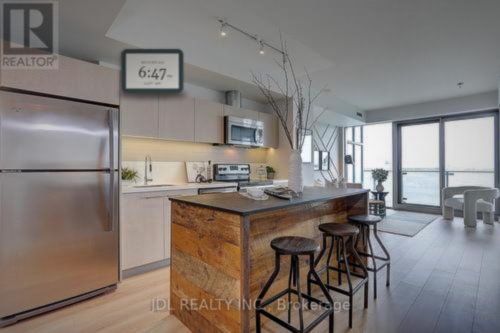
6.47
